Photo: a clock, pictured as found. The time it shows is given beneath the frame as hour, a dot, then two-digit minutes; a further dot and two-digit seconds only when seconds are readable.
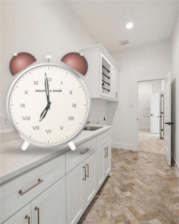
6.59
